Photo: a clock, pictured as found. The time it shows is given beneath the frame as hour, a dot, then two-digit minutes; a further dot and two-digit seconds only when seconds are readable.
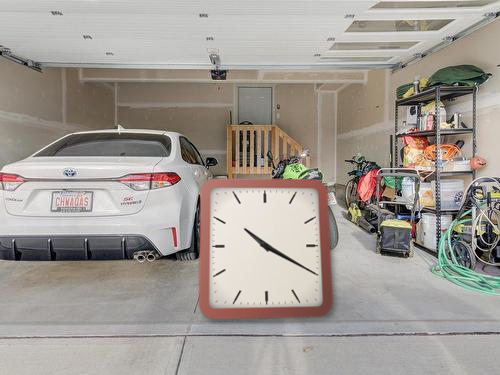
10.20
